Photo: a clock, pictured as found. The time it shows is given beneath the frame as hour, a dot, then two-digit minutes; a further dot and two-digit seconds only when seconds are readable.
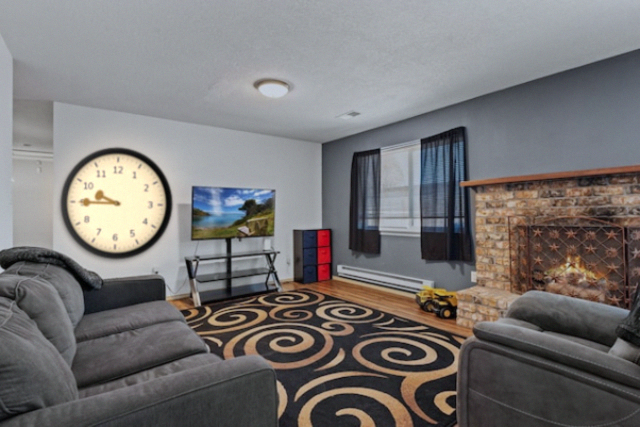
9.45
